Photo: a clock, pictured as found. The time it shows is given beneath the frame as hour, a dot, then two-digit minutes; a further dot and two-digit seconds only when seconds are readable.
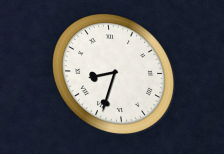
8.34
